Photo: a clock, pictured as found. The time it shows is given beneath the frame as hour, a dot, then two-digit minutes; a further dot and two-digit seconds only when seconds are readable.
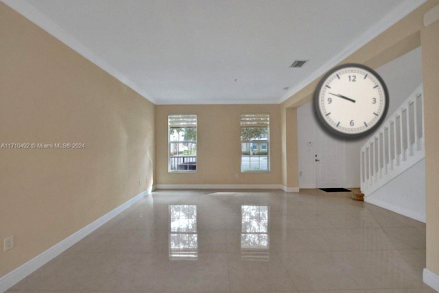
9.48
